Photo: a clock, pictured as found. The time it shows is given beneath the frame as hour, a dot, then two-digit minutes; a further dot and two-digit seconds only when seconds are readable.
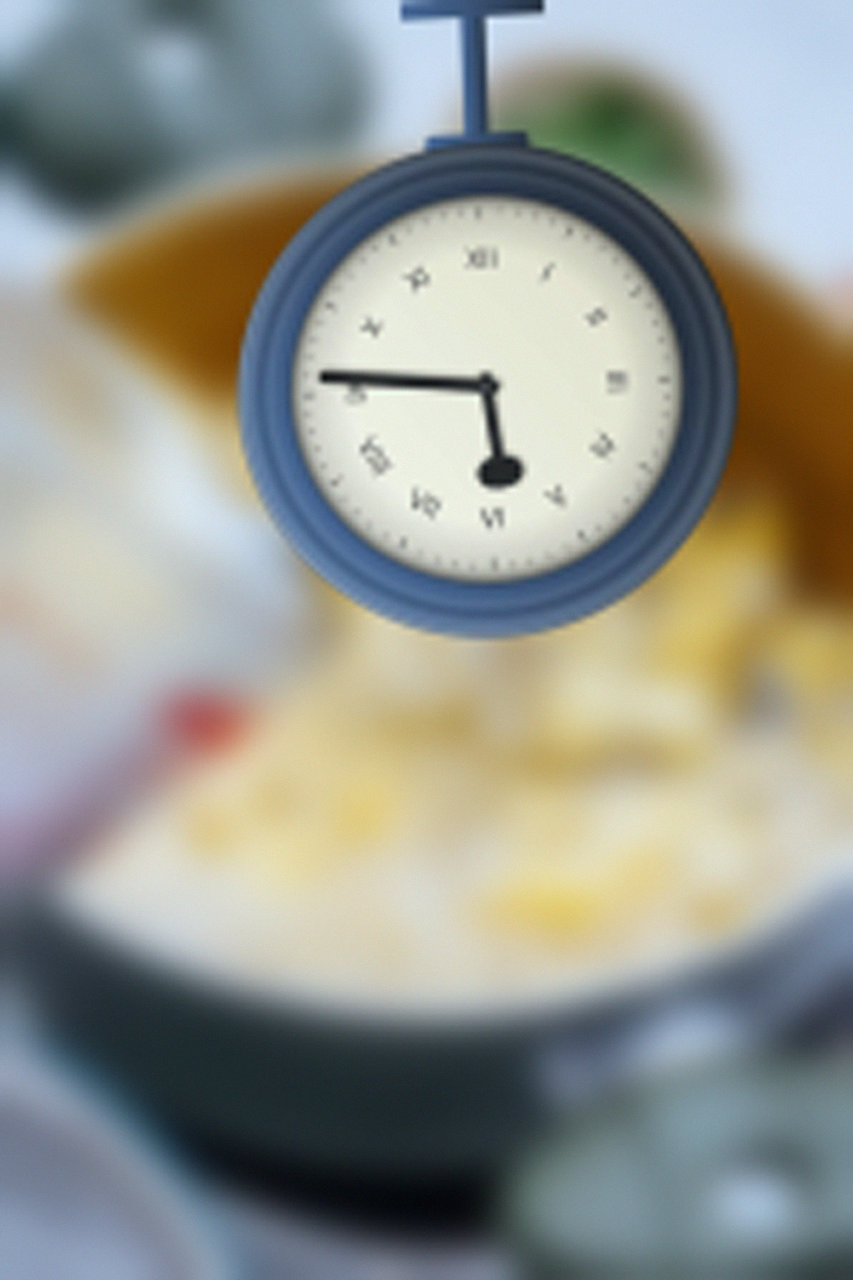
5.46
